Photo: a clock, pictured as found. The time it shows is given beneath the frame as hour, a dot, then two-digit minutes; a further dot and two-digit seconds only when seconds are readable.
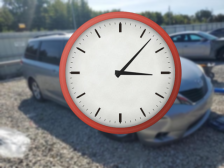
3.07
